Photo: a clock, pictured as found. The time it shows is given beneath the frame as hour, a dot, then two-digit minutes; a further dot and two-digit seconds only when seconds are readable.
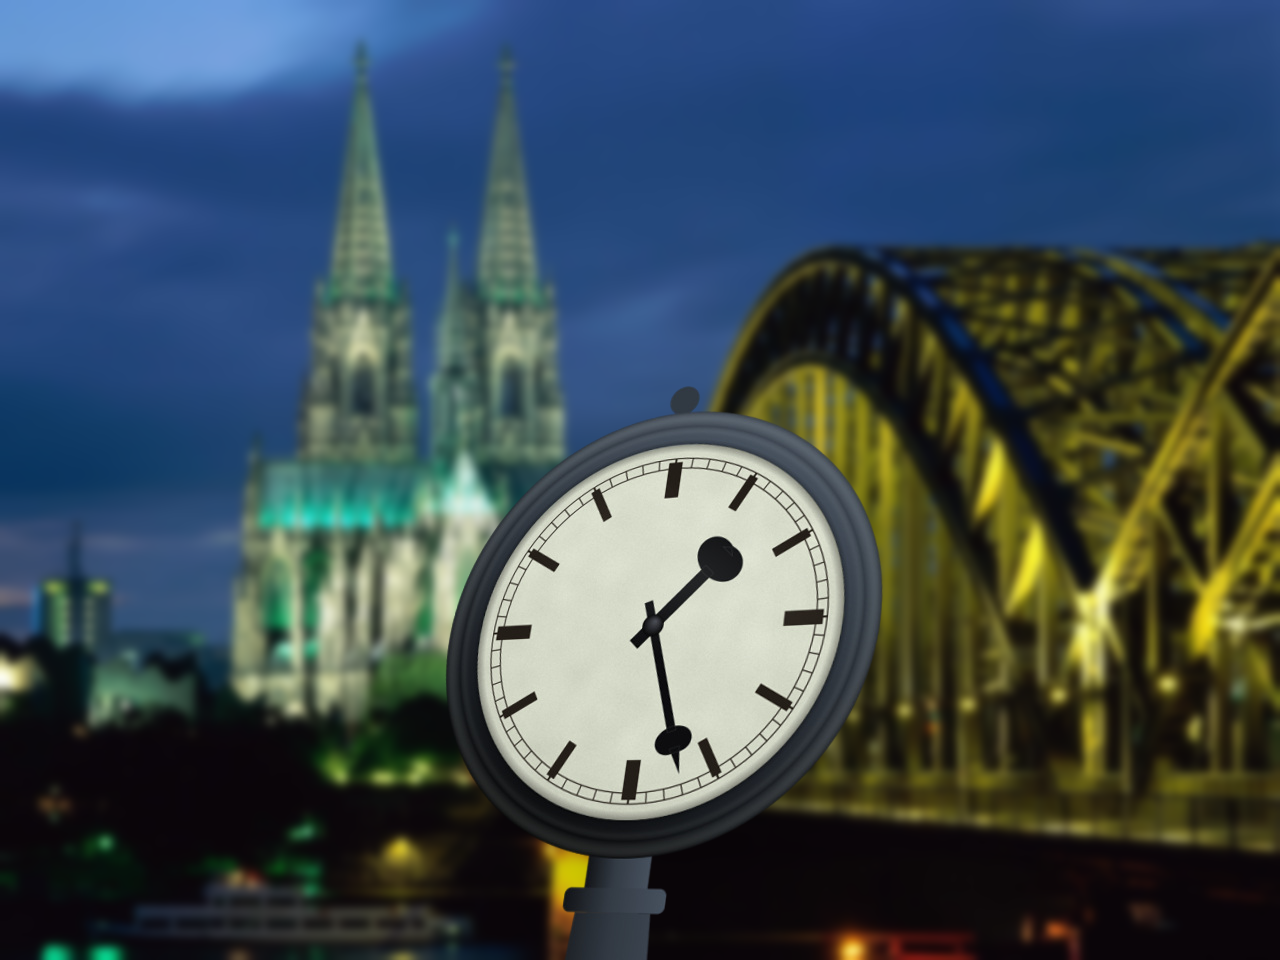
1.27
